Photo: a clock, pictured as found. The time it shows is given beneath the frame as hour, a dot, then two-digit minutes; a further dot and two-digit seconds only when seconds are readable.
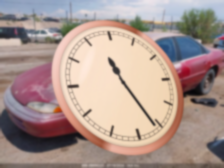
11.26
